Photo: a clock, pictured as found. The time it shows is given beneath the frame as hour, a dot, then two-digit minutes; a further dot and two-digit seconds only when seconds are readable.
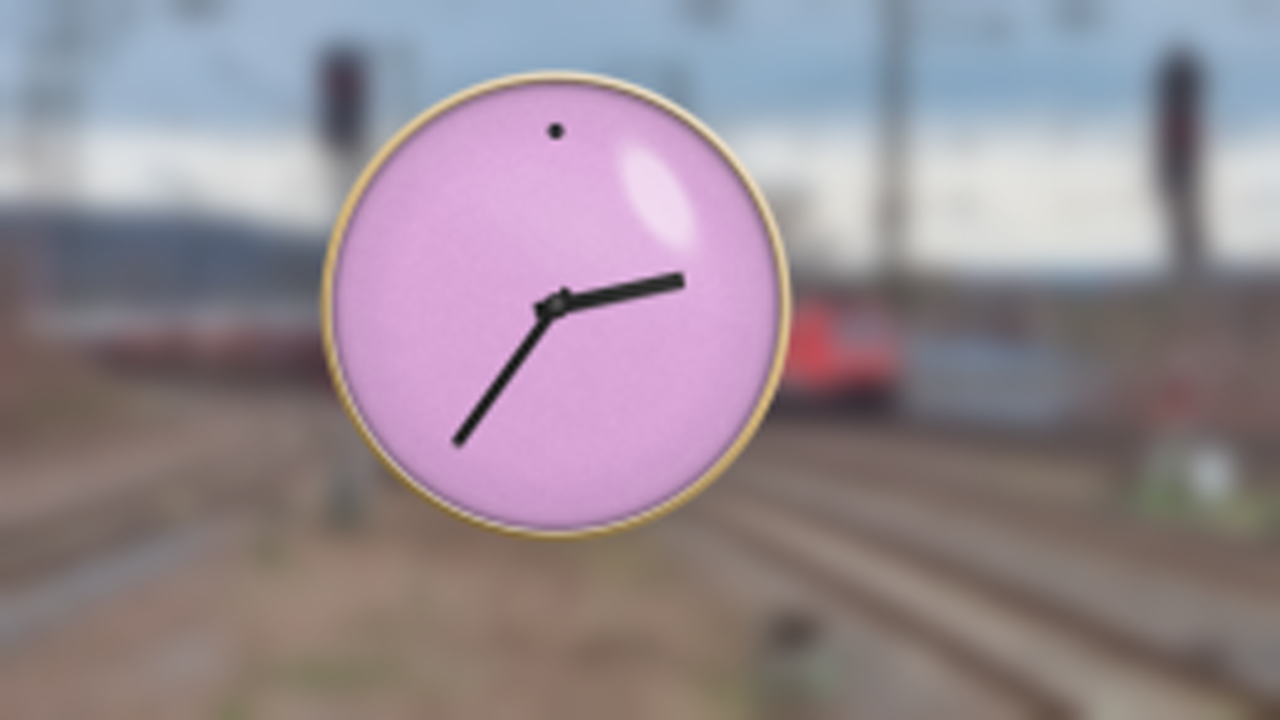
2.36
